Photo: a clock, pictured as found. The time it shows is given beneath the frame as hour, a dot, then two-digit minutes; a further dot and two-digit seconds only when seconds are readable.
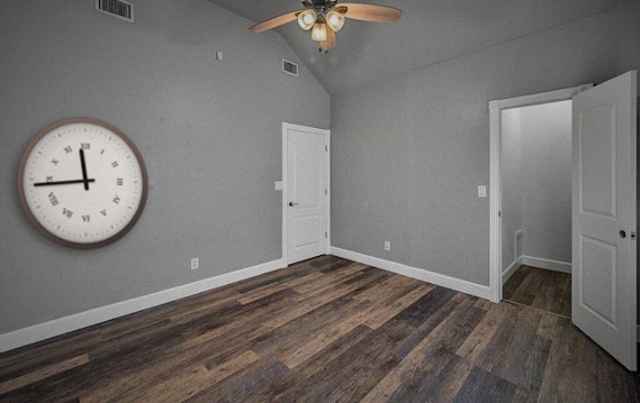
11.44
